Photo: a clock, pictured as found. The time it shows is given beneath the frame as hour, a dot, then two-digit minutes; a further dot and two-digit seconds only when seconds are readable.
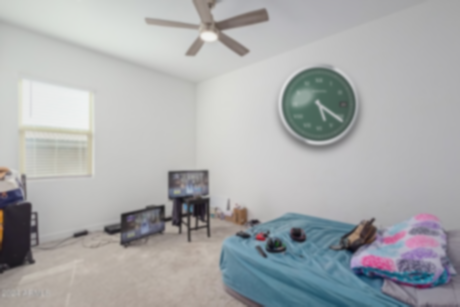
5.21
